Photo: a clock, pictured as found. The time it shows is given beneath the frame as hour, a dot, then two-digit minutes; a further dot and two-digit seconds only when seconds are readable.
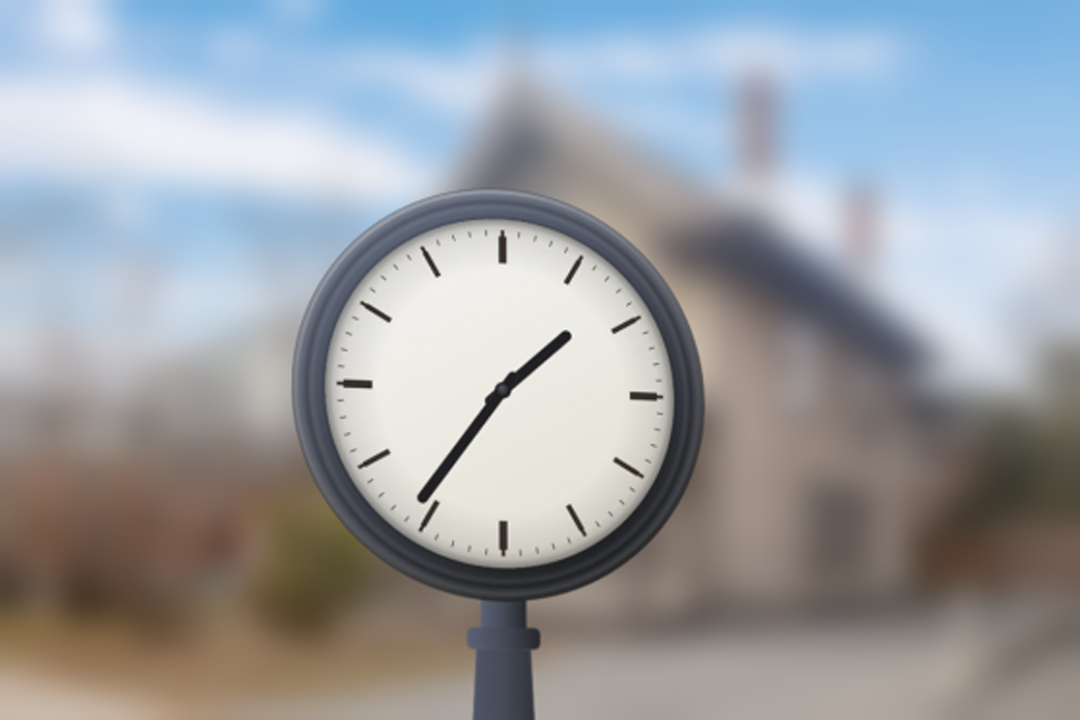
1.36
